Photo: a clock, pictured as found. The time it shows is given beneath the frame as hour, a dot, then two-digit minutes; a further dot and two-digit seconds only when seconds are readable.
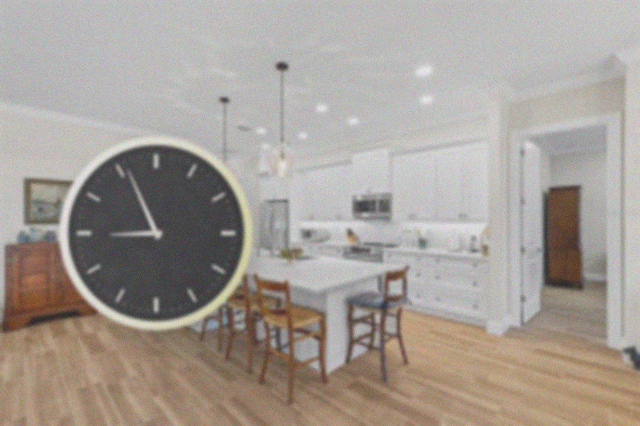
8.56
